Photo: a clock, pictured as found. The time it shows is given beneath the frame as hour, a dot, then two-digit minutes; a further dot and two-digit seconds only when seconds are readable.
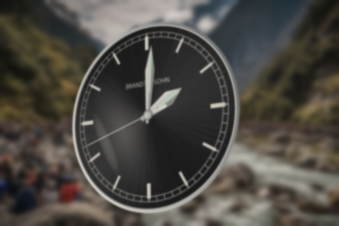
2.00.42
